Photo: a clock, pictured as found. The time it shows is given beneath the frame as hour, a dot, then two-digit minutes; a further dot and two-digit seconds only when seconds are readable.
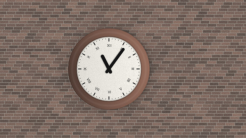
11.06
